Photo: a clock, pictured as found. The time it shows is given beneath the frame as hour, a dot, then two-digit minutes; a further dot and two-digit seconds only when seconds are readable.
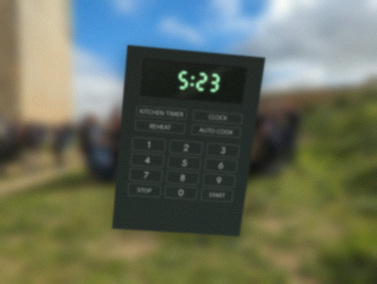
5.23
